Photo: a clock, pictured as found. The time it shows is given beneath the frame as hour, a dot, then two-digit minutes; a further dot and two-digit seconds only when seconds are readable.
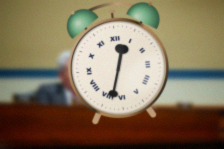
12.33
